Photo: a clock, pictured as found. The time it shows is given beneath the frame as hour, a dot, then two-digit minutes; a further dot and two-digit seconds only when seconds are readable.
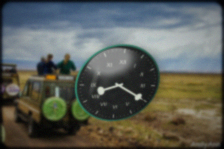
8.20
